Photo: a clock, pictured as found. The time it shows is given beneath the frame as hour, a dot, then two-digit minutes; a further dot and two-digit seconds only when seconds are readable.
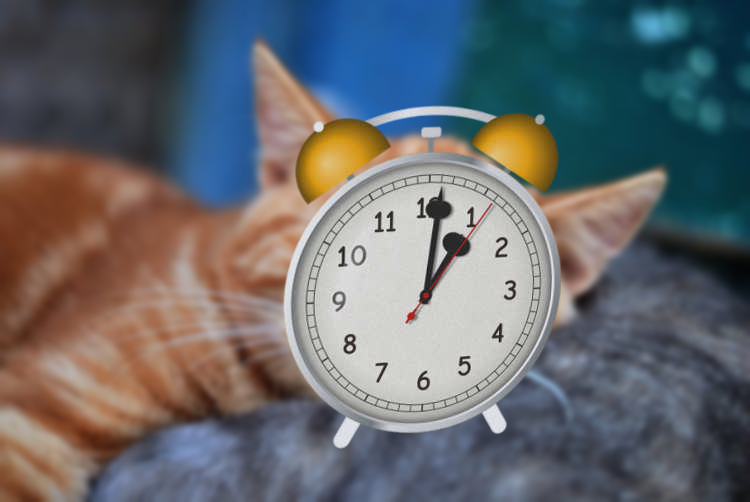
1.01.06
